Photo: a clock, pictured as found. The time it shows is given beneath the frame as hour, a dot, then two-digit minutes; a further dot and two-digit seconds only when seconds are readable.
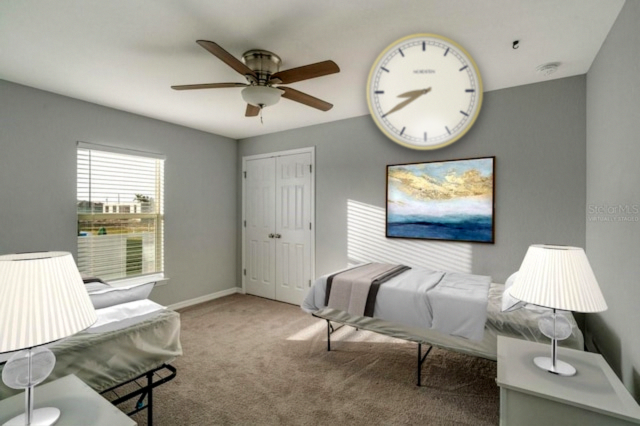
8.40
